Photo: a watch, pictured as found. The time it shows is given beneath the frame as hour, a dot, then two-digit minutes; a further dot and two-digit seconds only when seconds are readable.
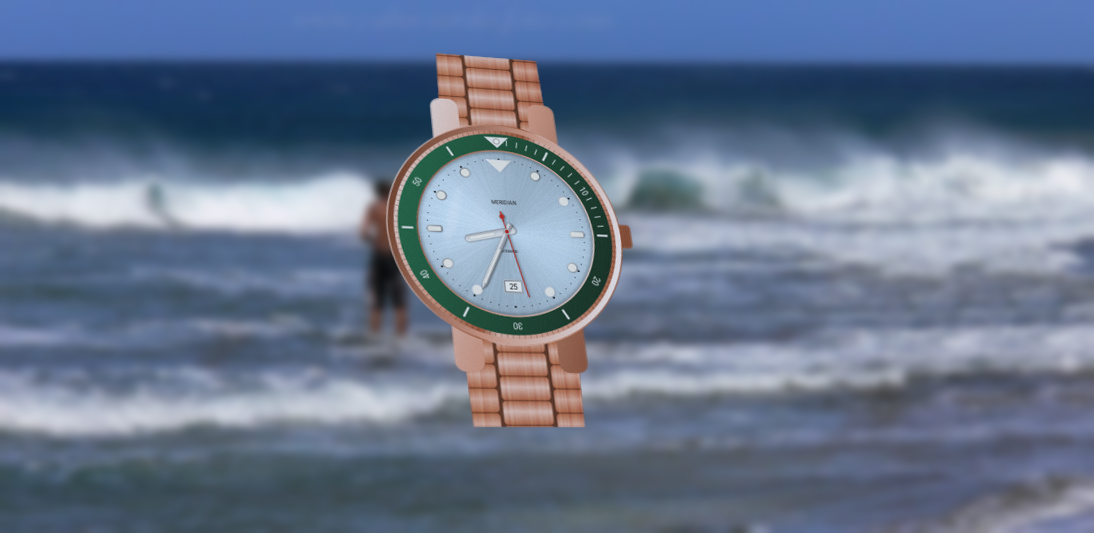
8.34.28
